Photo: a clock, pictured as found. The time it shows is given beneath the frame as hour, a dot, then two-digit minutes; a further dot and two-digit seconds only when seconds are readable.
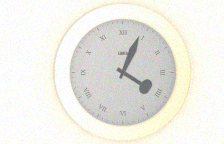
4.04
